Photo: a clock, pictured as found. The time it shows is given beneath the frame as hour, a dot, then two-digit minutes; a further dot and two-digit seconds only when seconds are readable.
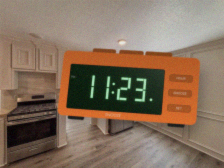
11.23
